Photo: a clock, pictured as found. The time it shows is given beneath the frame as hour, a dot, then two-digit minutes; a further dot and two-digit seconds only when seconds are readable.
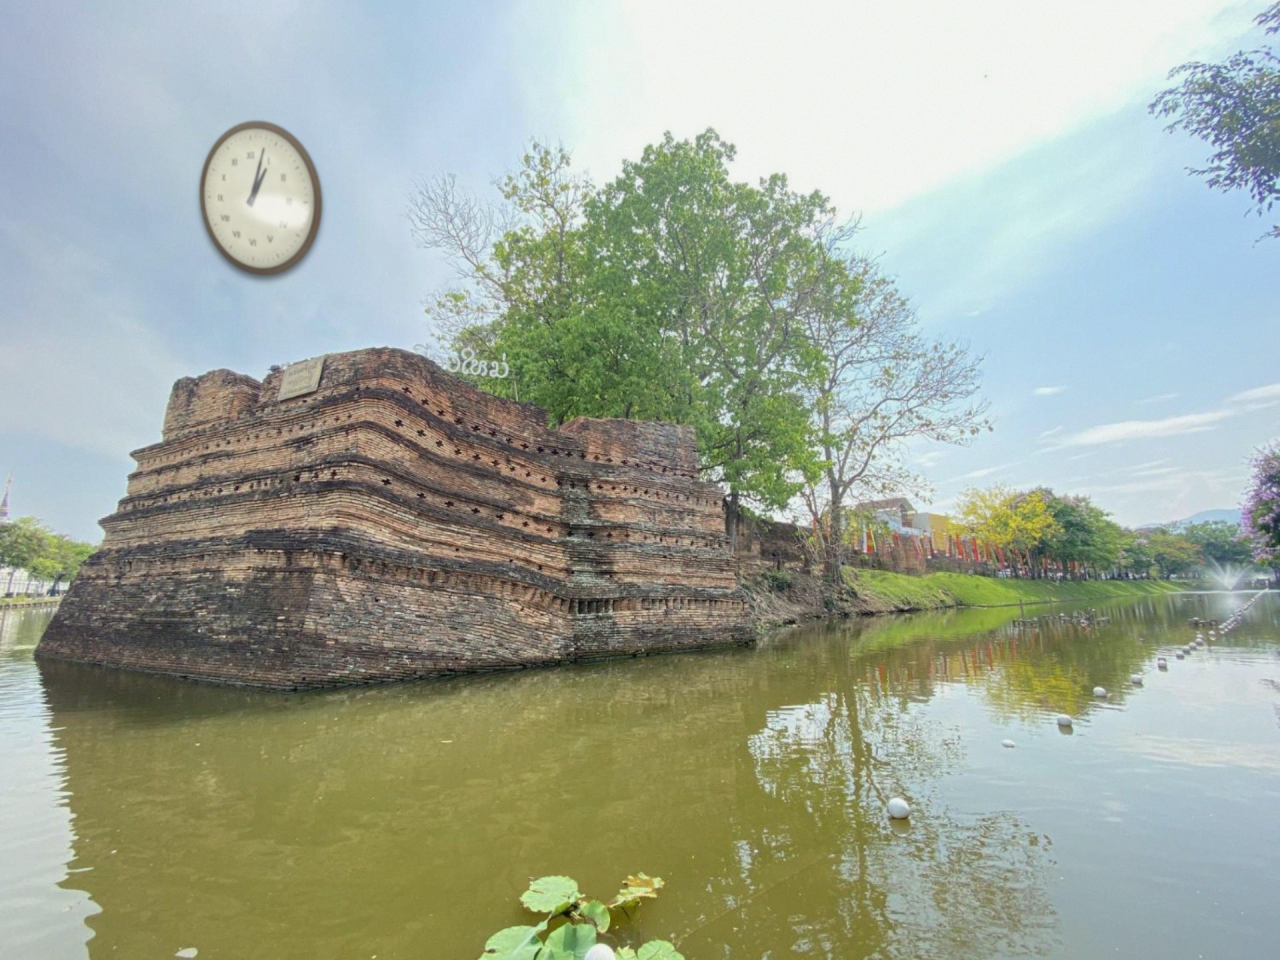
1.03
